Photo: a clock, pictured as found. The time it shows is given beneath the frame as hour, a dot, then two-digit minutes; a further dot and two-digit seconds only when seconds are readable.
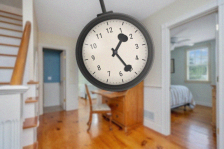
1.26
